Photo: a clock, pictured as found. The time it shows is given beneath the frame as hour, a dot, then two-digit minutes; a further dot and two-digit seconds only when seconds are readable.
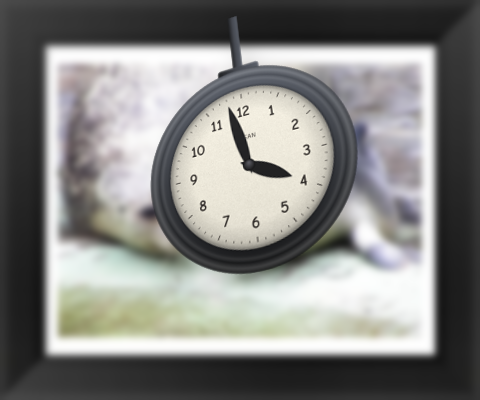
3.58
